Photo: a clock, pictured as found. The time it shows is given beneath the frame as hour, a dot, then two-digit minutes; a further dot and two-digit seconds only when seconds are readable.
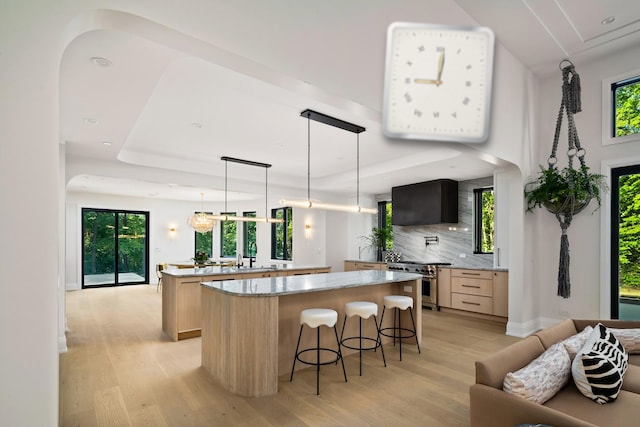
9.01
